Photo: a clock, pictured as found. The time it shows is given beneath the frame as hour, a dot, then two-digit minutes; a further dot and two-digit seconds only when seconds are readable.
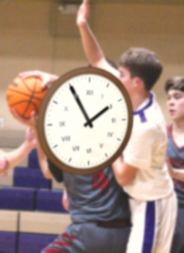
1.55
